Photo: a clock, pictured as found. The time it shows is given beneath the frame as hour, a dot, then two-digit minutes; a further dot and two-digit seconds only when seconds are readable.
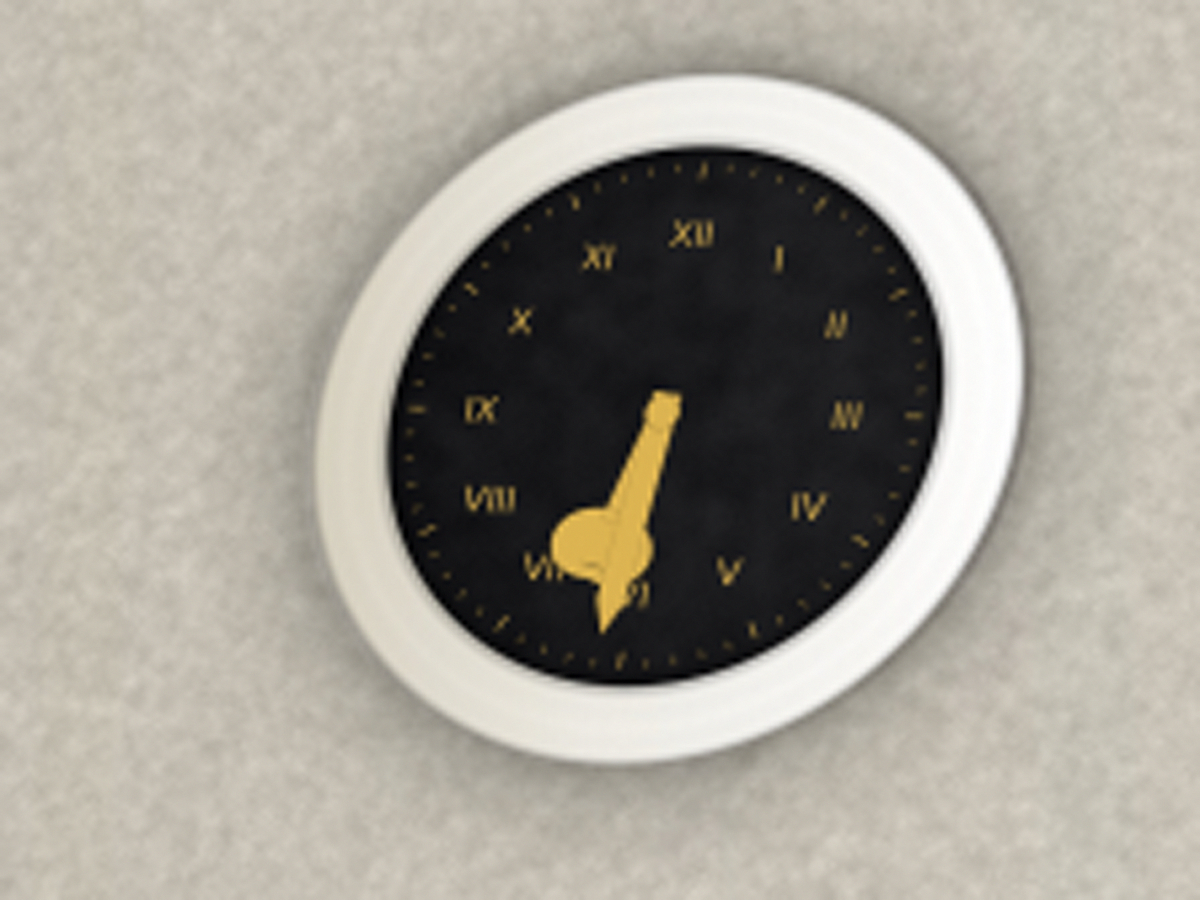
6.31
